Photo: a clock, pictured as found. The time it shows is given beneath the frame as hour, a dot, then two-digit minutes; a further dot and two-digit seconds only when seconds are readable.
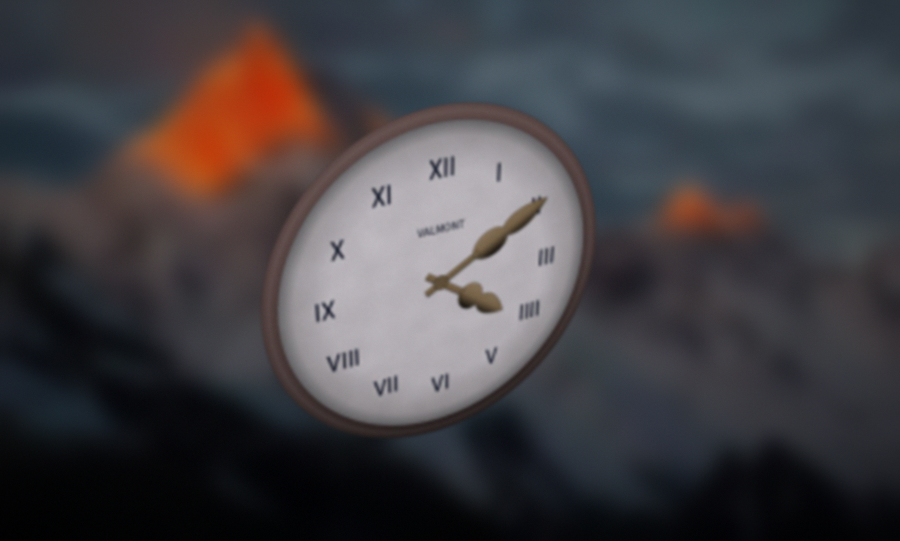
4.10
